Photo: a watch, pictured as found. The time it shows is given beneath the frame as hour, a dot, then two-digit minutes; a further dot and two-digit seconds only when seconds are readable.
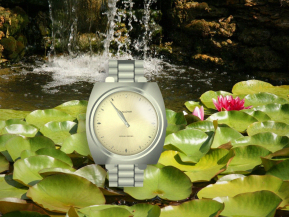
10.54
